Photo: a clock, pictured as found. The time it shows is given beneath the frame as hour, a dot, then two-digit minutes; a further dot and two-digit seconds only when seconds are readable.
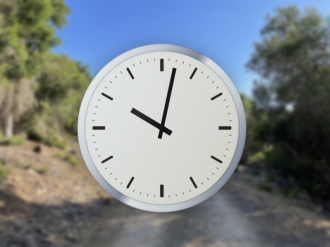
10.02
